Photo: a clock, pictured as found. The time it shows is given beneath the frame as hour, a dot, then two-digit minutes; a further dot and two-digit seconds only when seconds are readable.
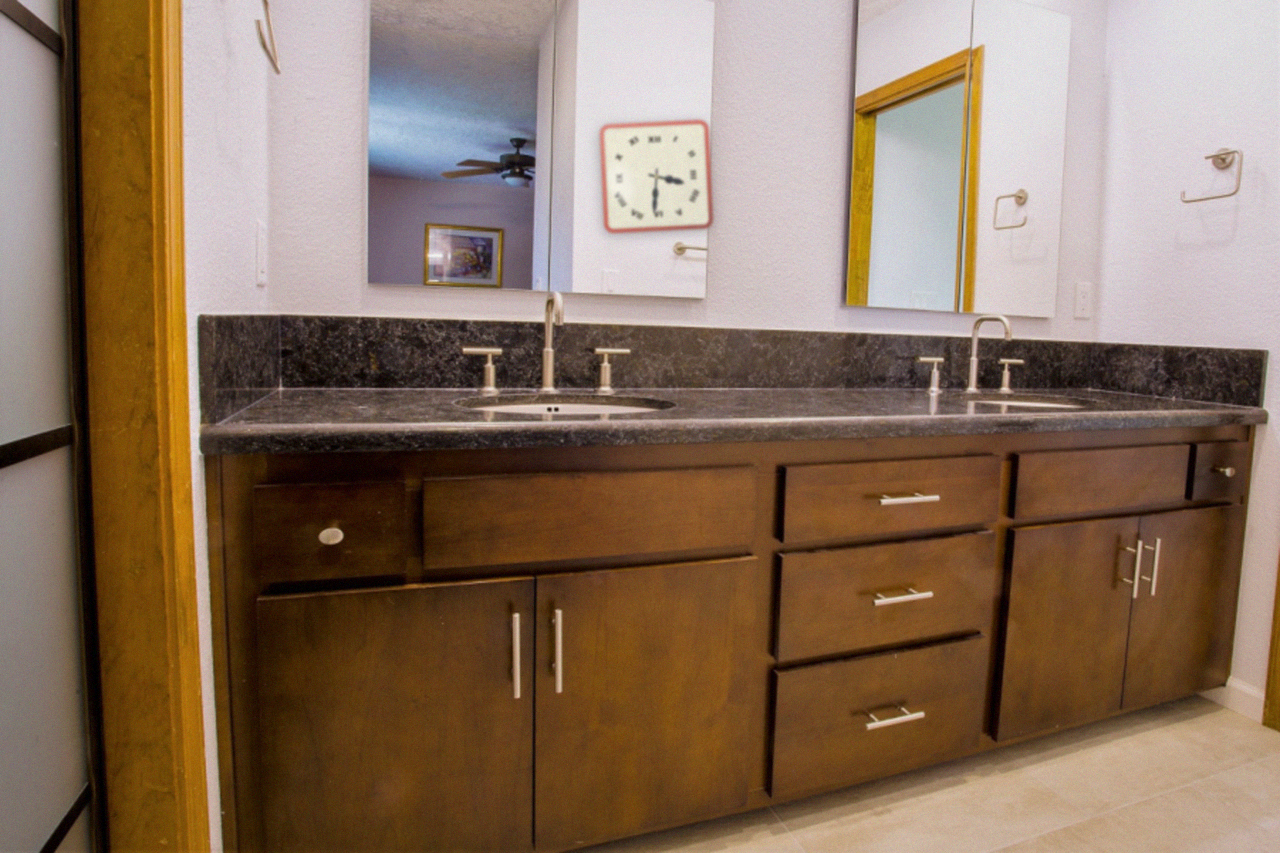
3.31
